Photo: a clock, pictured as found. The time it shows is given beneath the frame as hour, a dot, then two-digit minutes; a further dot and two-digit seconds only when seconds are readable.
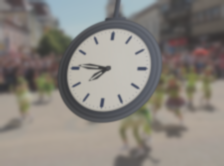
7.46
